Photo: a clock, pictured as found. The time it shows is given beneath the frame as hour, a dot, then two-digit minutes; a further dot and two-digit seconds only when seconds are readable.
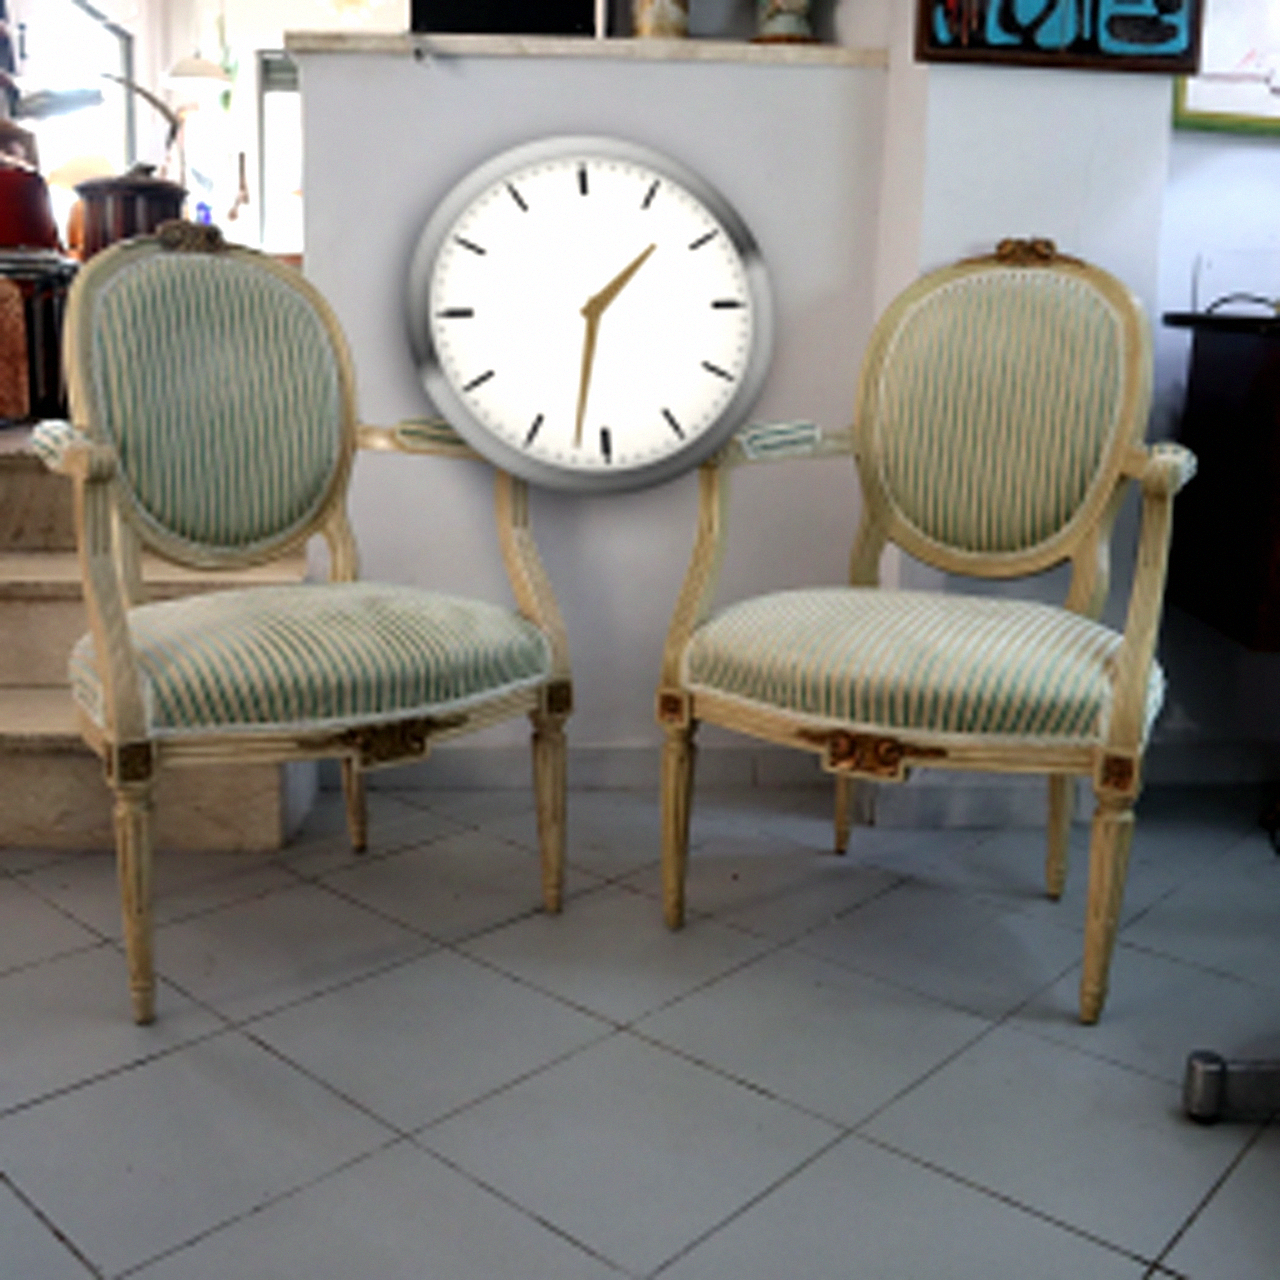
1.32
